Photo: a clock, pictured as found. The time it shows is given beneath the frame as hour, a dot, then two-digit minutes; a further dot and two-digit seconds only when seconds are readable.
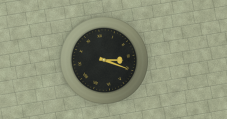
3.20
